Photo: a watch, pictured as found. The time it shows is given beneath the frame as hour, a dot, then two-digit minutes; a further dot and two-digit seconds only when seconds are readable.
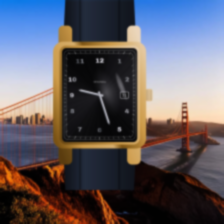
9.27
